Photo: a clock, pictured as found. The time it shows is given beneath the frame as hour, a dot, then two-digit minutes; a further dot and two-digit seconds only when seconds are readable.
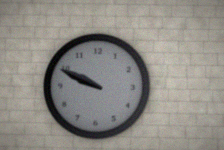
9.49
